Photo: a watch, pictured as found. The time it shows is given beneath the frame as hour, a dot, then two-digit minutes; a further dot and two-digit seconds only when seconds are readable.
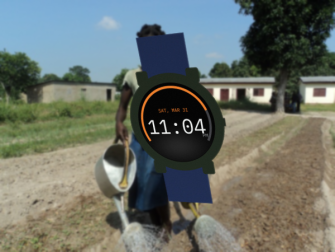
11.04
